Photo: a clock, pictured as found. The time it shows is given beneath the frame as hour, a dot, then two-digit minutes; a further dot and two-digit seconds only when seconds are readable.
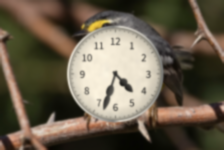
4.33
